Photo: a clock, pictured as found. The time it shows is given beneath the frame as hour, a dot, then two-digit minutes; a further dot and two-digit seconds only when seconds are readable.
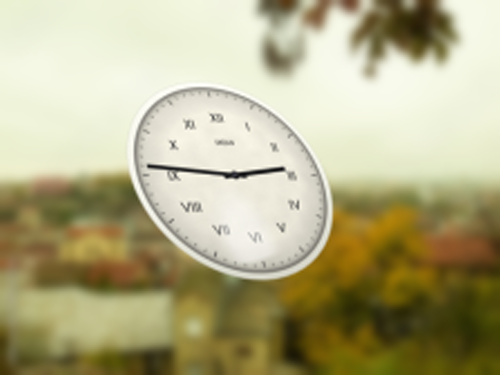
2.46
